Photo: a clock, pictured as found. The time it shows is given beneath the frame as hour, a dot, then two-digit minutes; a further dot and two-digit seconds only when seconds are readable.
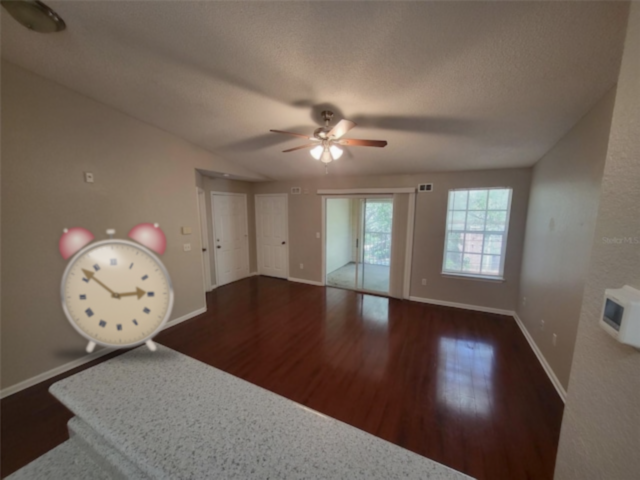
2.52
